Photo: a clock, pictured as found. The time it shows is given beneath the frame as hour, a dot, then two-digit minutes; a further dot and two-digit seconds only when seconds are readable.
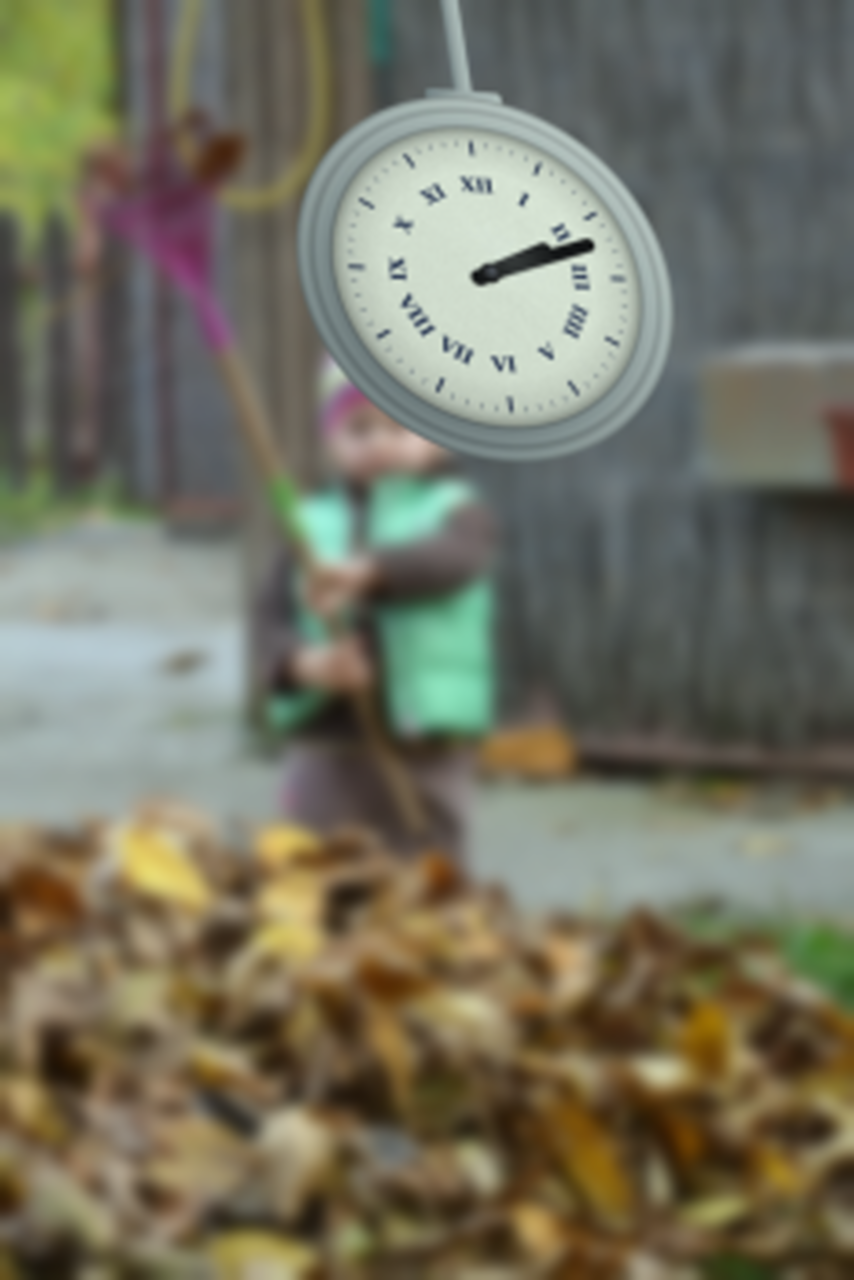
2.12
